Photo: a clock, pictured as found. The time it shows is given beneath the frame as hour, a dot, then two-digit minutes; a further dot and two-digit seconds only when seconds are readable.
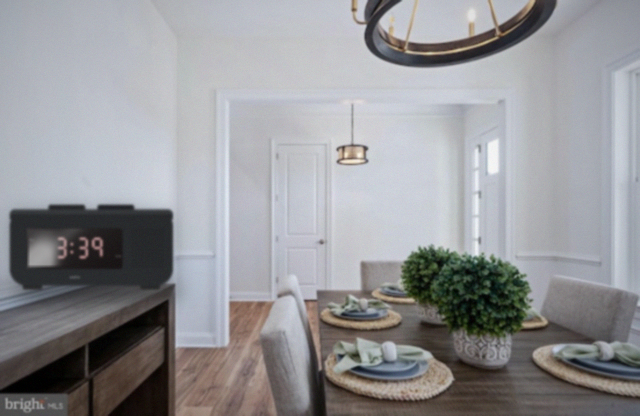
3.39
